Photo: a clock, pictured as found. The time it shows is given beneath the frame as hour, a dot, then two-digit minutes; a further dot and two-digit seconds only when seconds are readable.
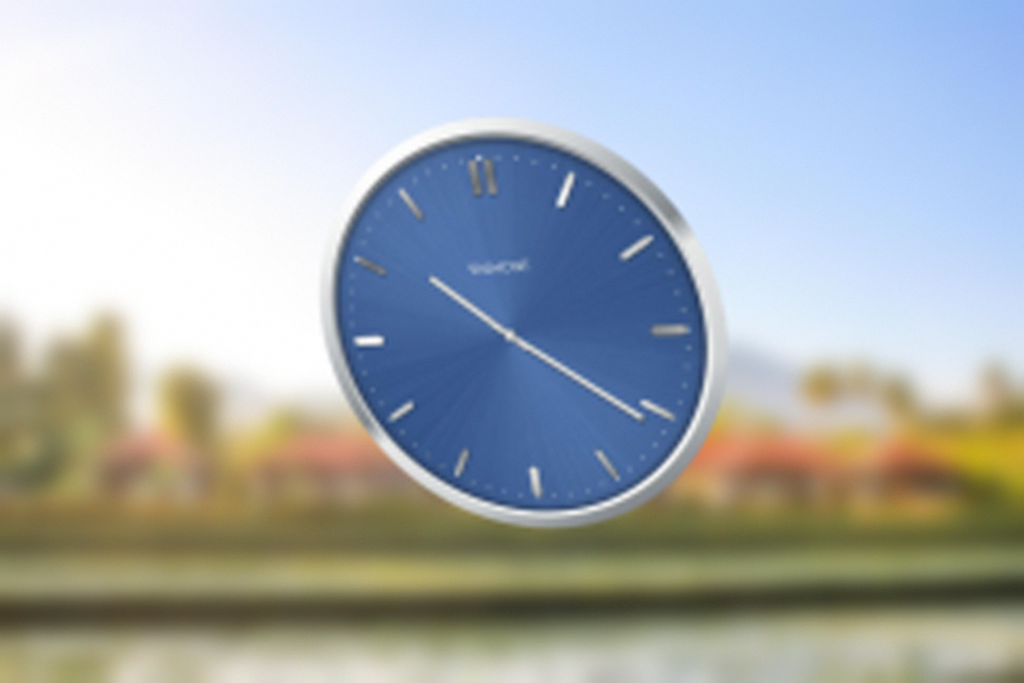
10.21
